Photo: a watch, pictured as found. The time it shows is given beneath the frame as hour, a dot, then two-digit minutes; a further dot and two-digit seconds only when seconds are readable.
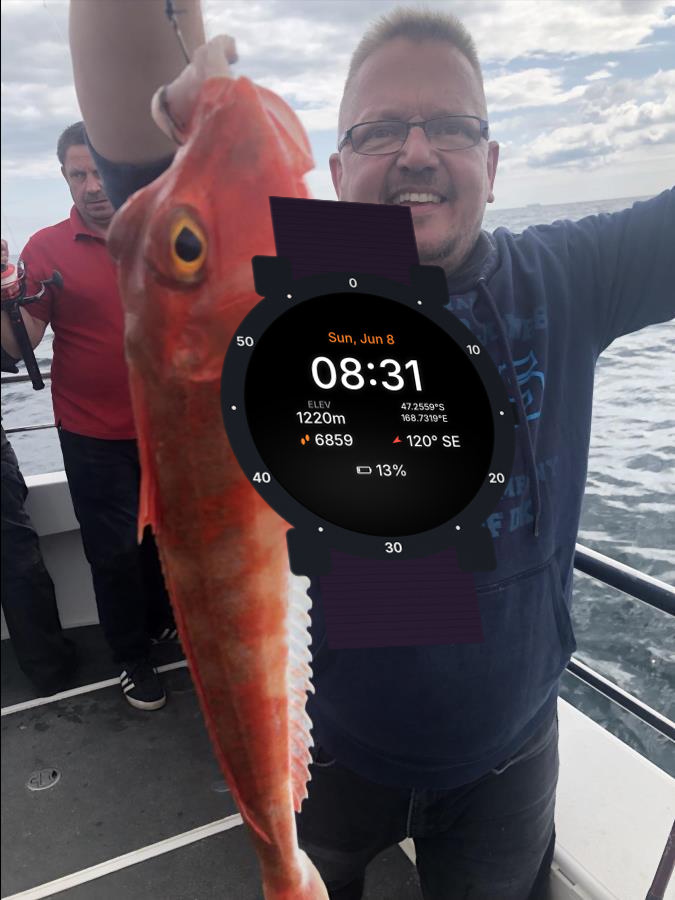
8.31
